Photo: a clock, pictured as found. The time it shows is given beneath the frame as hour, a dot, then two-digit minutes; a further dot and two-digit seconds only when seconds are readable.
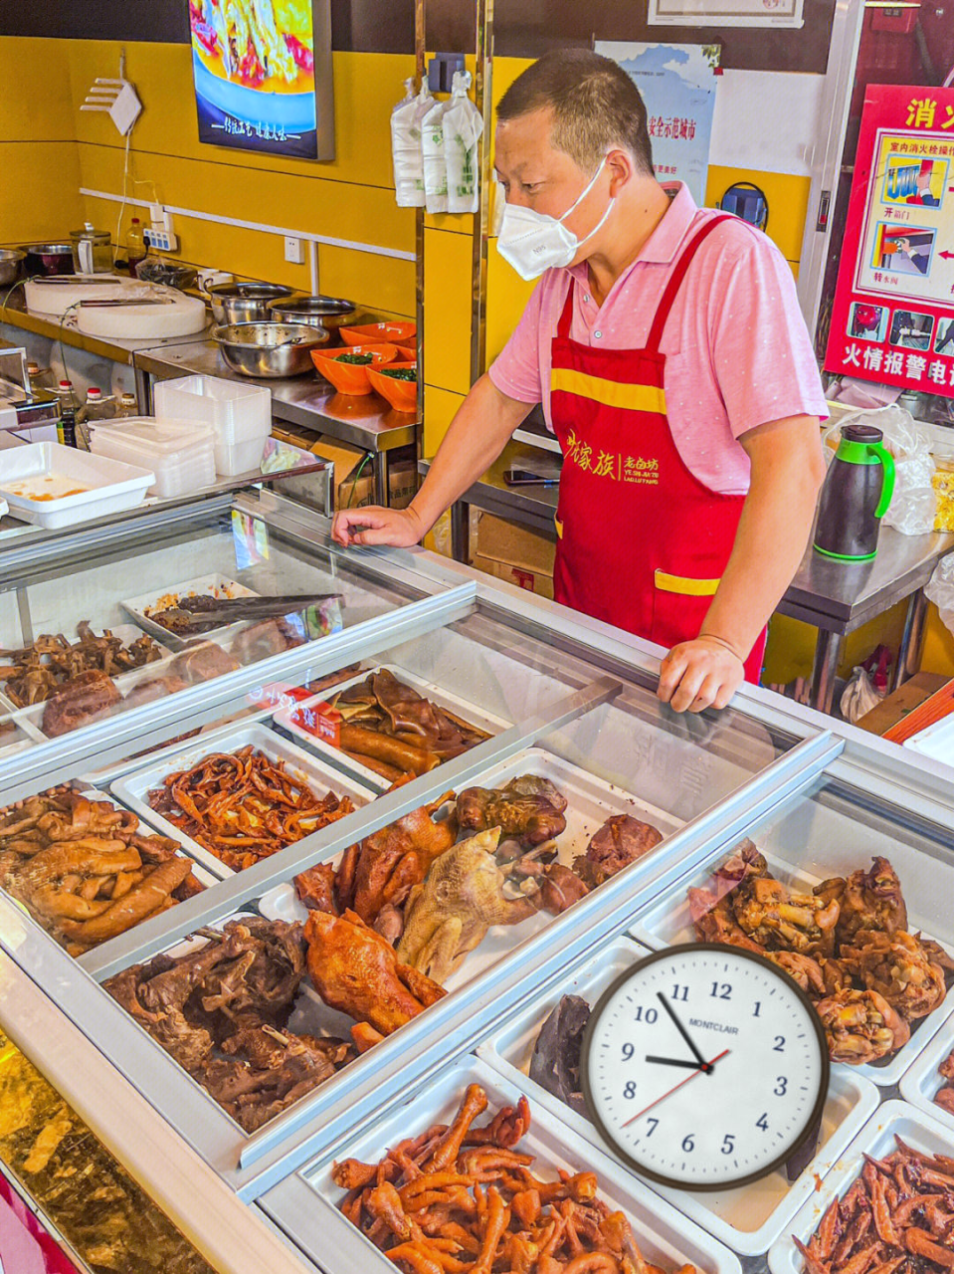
8.52.37
